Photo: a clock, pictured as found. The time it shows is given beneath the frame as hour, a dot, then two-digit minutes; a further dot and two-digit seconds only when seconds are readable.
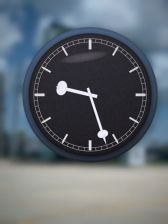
9.27
